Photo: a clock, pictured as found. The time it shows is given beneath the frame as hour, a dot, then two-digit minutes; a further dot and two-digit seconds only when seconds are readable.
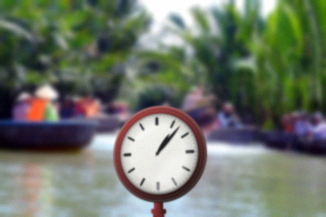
1.07
